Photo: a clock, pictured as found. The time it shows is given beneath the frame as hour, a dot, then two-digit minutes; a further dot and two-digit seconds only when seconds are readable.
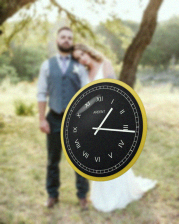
1.16
